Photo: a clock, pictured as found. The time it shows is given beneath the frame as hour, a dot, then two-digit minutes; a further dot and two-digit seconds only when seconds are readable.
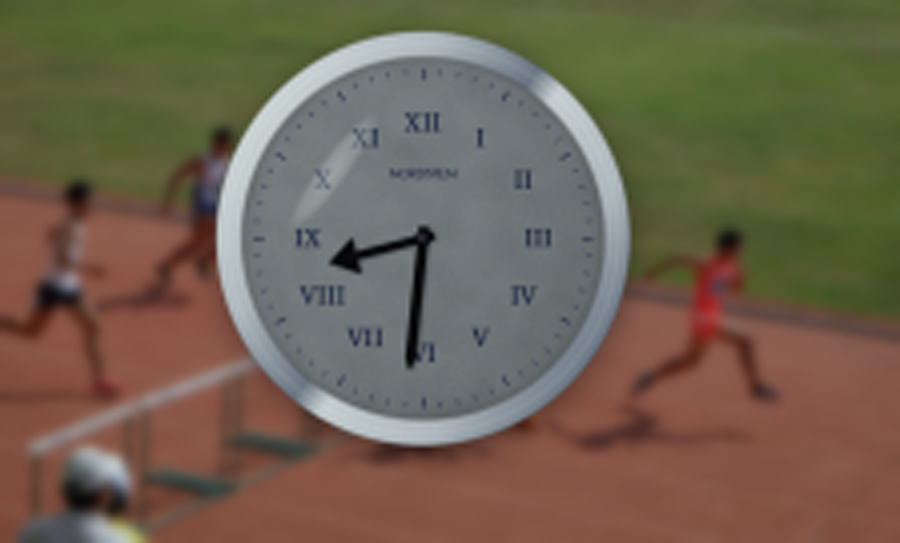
8.31
